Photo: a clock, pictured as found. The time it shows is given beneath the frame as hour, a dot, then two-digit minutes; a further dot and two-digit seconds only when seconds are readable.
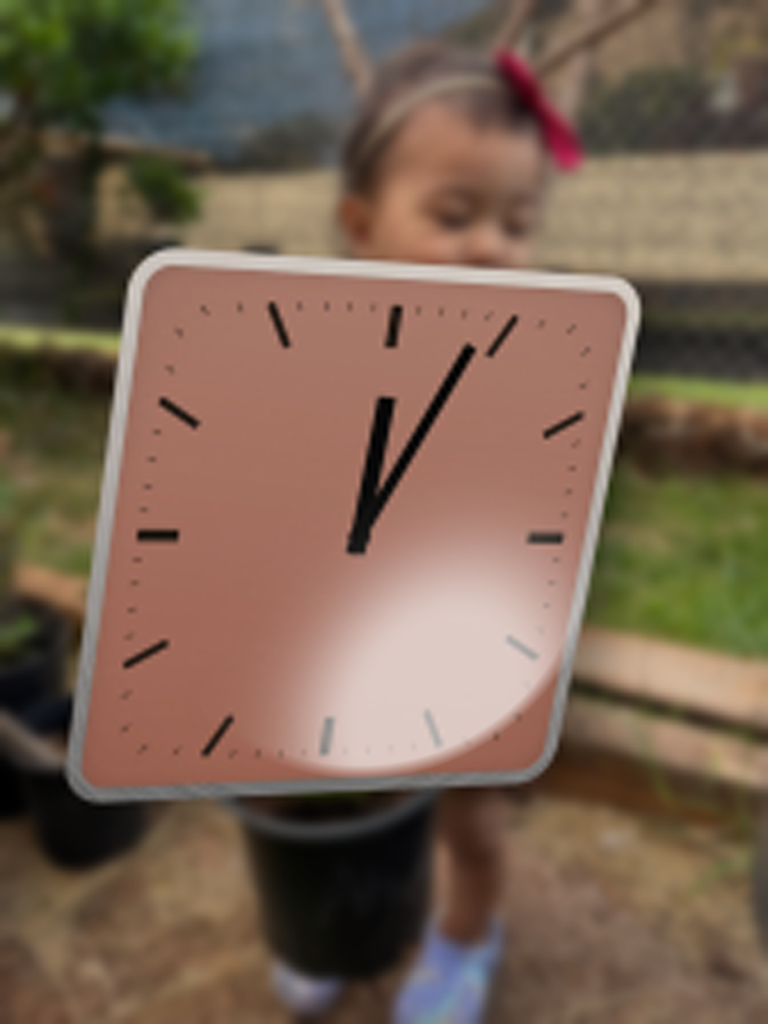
12.04
